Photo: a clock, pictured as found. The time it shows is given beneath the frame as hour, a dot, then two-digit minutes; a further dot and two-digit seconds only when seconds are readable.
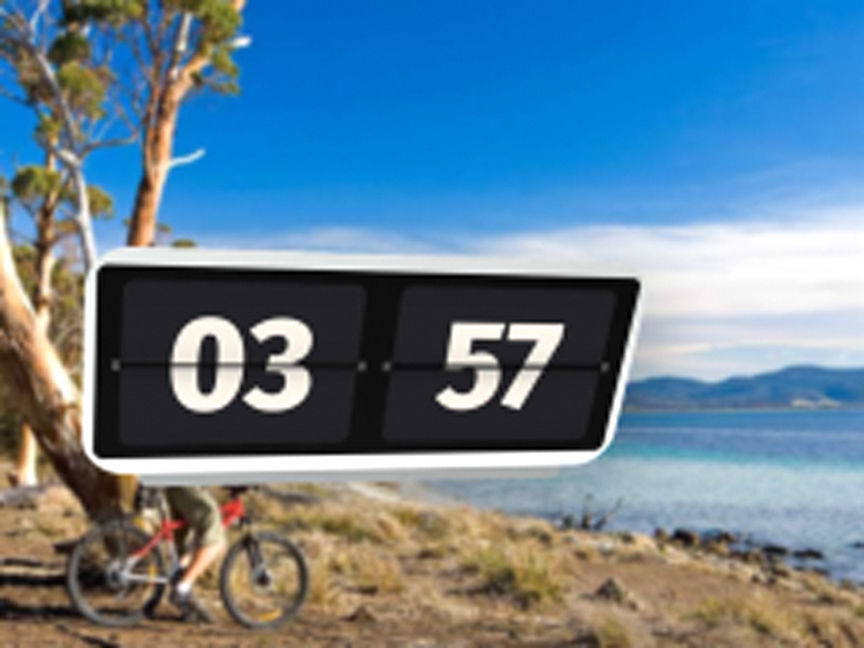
3.57
